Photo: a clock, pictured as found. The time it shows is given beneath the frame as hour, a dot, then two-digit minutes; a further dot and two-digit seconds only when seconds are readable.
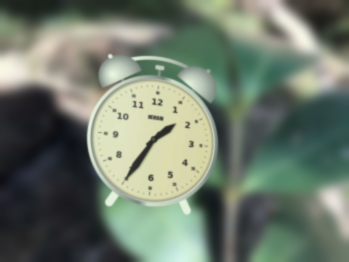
1.35
